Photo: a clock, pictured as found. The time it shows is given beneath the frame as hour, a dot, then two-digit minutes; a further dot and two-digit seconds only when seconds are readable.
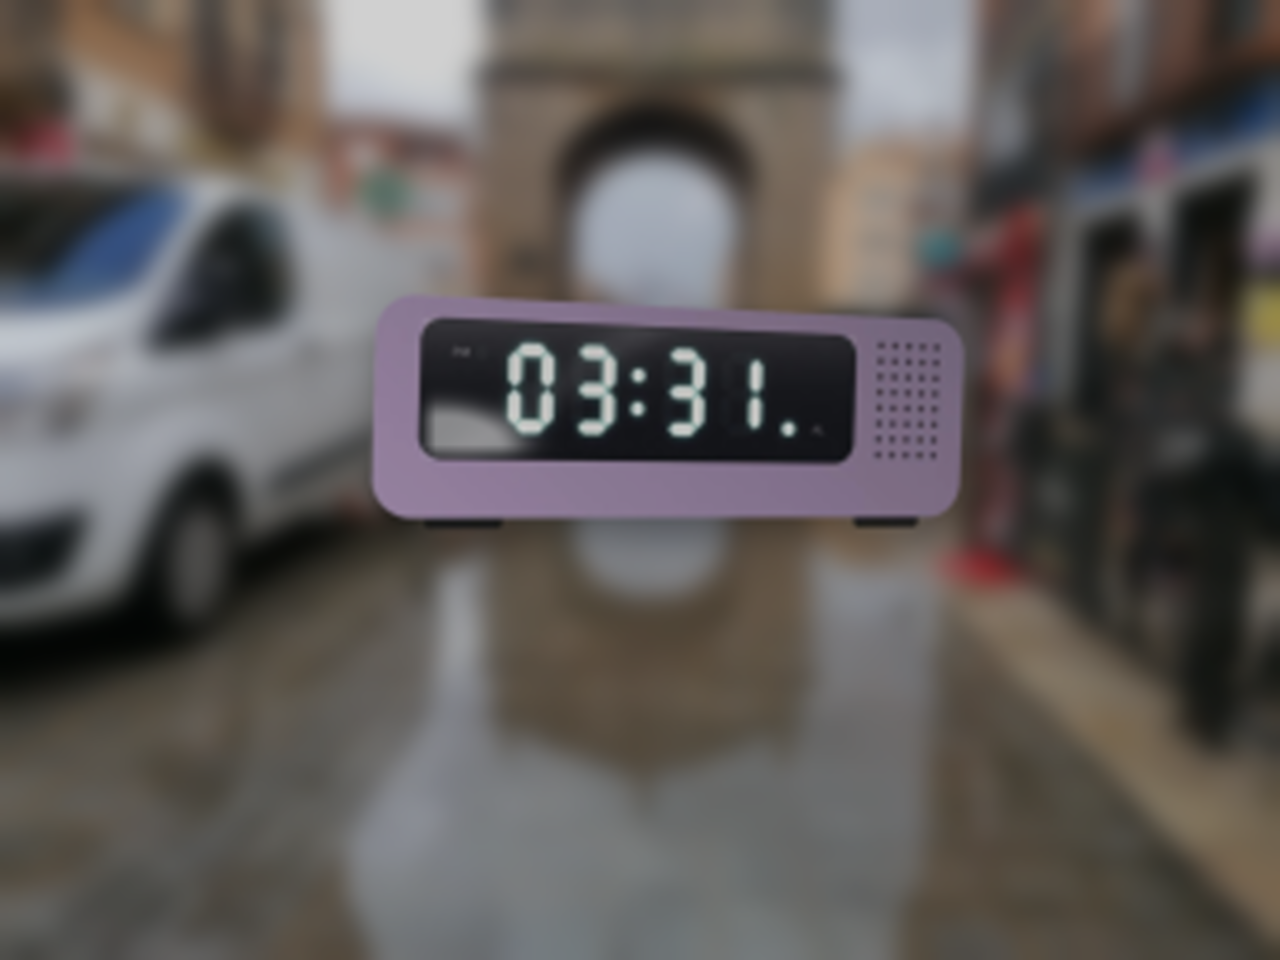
3.31
